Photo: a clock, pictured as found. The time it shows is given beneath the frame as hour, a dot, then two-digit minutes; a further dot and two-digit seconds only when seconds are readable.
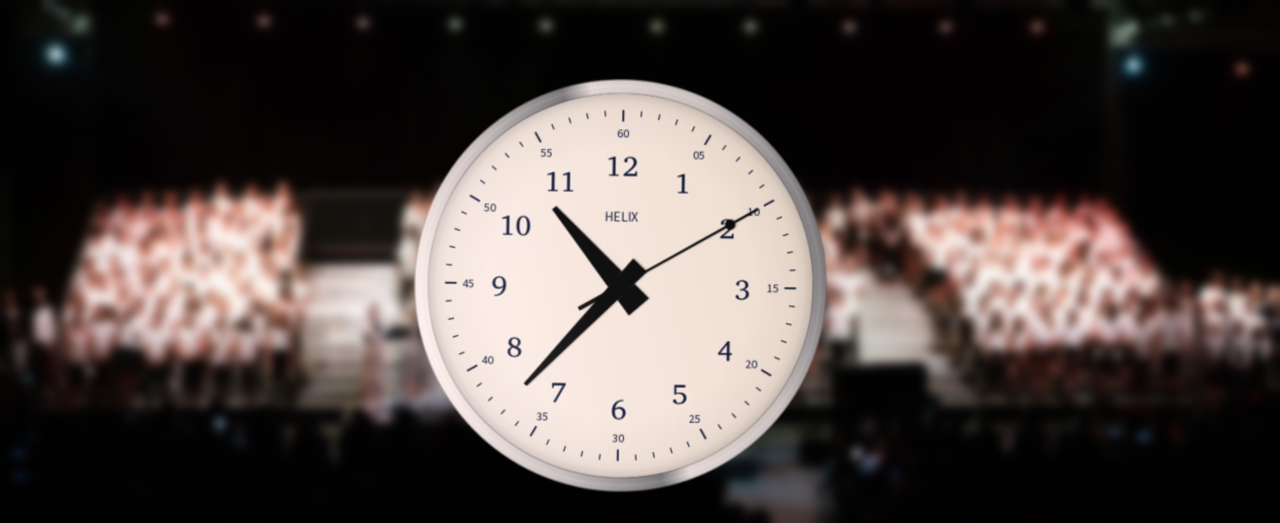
10.37.10
